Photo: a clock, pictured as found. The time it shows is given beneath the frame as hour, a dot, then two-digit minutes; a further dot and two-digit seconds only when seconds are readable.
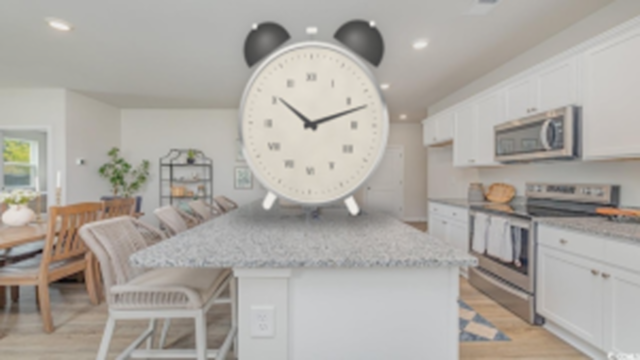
10.12
